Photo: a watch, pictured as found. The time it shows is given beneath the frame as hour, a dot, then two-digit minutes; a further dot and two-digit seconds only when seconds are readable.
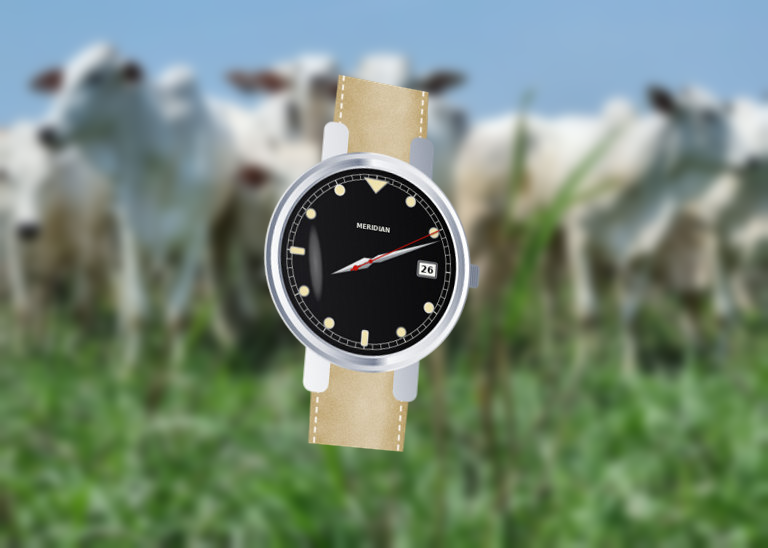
8.11.10
